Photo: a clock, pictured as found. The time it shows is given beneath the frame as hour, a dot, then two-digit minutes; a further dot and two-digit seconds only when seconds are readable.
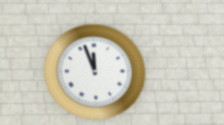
11.57
